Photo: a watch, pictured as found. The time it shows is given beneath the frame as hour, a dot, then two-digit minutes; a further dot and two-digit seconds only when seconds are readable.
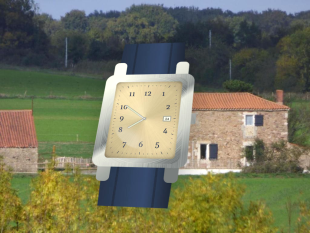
7.51
